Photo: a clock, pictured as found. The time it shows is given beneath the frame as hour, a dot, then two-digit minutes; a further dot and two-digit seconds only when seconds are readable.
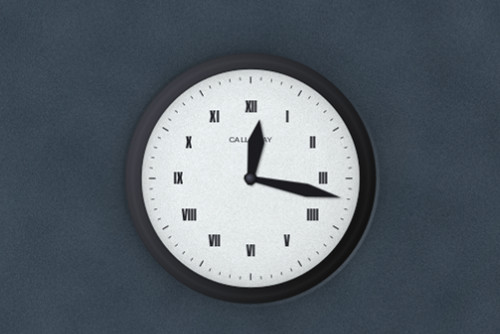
12.17
